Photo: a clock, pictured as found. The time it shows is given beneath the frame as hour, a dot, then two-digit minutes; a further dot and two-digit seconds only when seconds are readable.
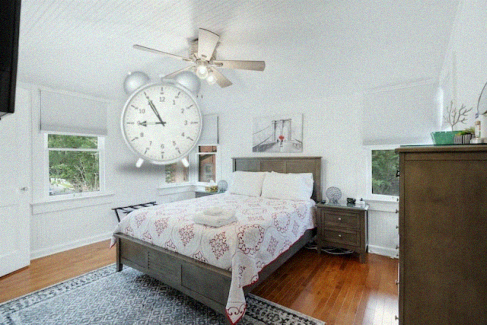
8.55
